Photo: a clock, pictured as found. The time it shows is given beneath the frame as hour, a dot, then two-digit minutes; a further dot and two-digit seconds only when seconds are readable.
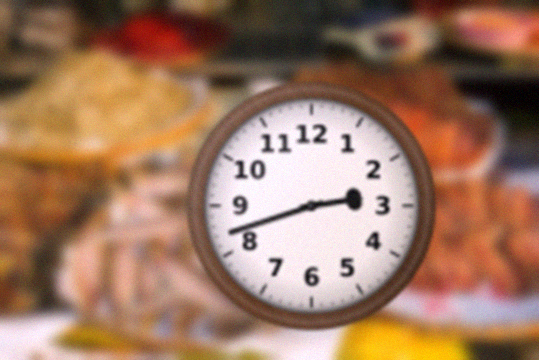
2.42
